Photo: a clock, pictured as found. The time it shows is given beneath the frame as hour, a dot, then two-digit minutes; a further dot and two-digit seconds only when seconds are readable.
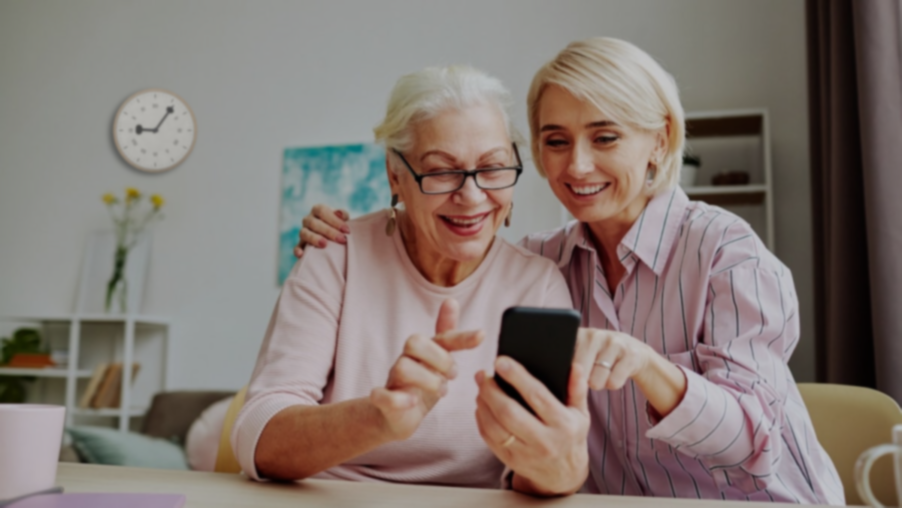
9.06
